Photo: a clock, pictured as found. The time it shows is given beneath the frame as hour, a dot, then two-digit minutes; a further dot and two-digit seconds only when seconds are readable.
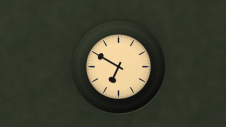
6.50
